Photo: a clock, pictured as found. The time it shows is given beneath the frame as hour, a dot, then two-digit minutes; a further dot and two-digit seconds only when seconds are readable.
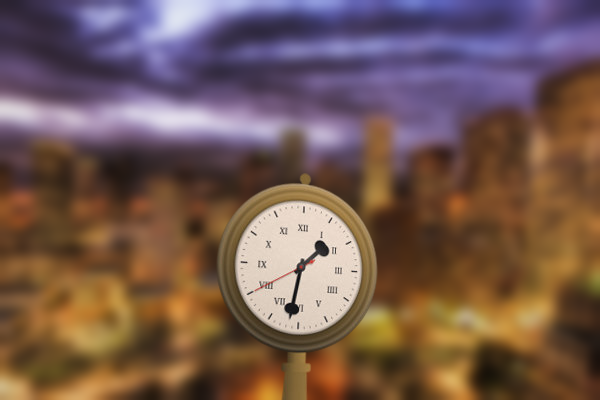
1.31.40
